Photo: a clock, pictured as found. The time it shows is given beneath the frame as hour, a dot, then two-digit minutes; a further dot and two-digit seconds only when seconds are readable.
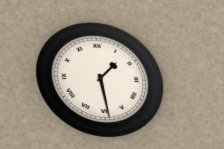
1.29
